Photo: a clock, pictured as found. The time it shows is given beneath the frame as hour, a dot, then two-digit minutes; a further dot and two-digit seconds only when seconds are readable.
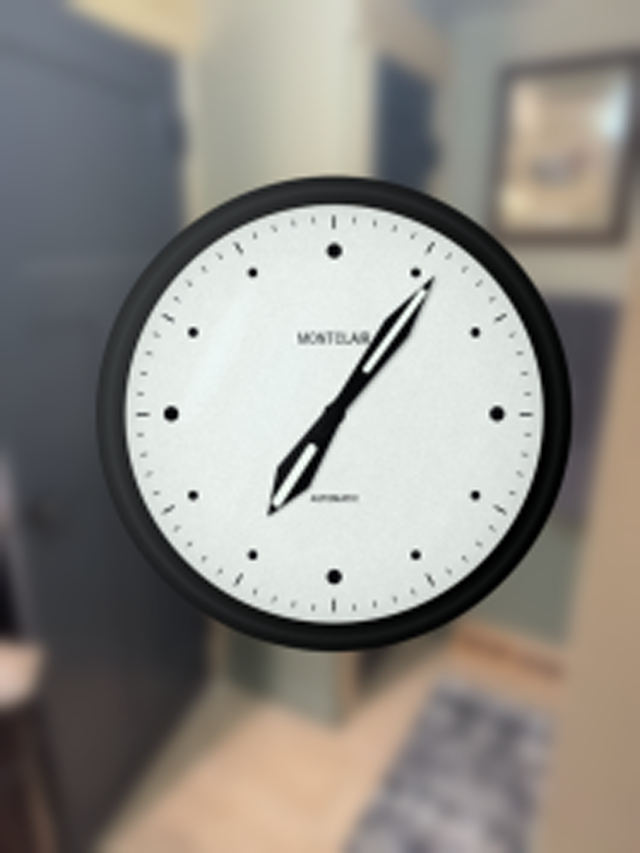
7.06
